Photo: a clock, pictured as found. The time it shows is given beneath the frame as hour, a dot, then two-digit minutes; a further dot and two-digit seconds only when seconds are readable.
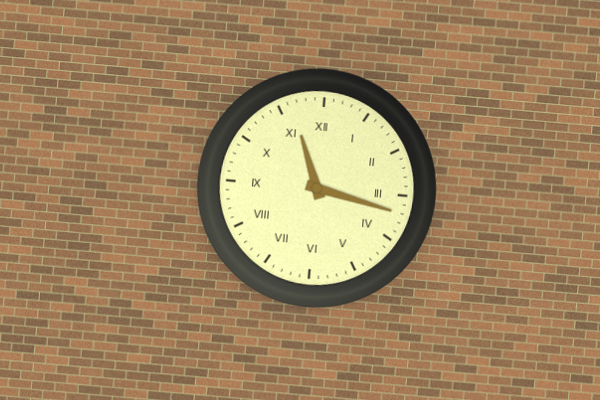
11.17
